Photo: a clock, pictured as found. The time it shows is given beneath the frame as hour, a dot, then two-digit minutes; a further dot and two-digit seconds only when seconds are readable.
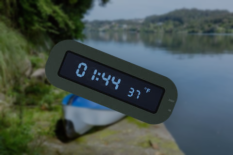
1.44
